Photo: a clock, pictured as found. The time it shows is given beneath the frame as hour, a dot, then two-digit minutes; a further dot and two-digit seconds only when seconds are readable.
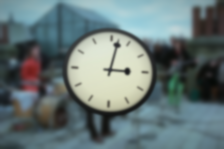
3.02
